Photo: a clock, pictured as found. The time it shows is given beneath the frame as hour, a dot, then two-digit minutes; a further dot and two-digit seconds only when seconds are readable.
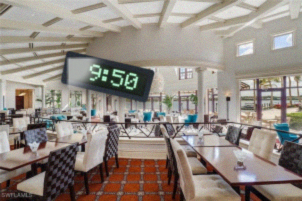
9.50
